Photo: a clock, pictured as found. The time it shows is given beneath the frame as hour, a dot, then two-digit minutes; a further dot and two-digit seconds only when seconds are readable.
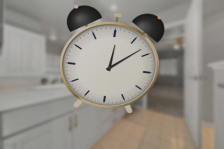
12.08
